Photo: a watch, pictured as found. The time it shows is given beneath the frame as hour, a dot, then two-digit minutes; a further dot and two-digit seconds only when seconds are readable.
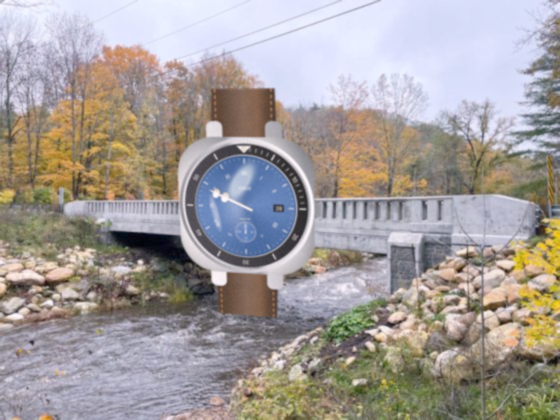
9.49
